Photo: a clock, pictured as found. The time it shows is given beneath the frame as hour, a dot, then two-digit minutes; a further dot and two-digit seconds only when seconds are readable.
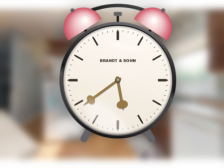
5.39
